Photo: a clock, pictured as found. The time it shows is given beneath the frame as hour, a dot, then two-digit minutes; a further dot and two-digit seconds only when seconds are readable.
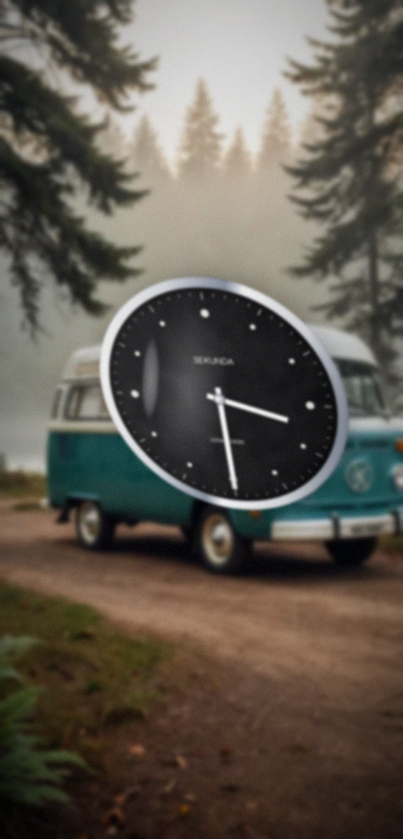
3.30
